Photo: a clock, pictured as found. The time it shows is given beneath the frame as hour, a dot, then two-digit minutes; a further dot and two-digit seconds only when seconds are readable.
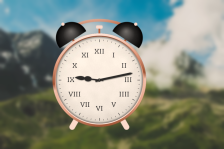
9.13
